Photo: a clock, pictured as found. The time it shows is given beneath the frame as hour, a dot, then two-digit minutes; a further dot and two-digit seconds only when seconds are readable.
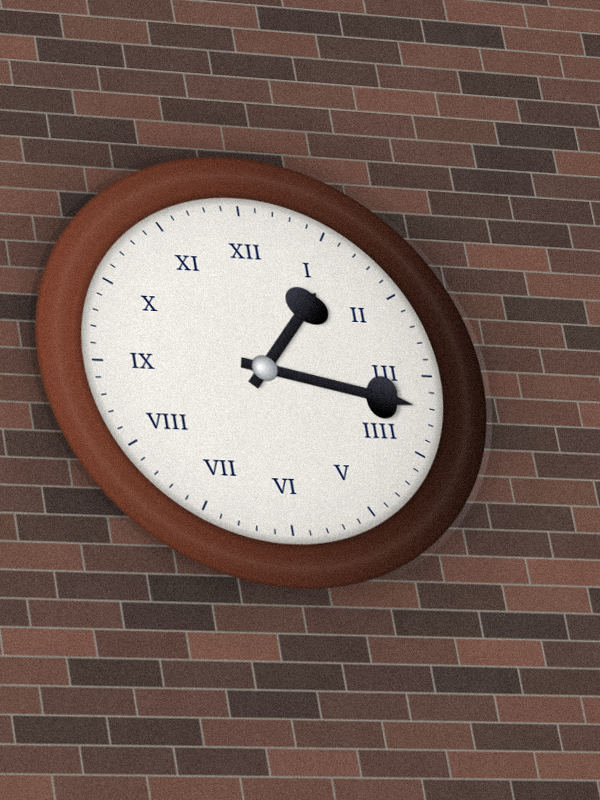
1.17
